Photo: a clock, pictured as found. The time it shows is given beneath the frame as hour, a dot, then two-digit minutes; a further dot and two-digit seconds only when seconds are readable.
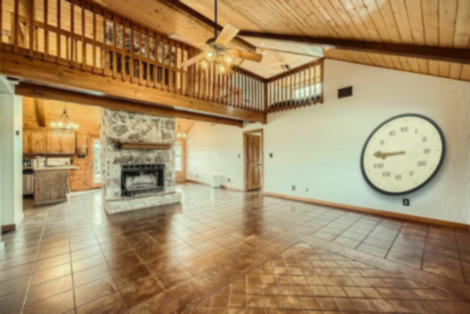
8.45
